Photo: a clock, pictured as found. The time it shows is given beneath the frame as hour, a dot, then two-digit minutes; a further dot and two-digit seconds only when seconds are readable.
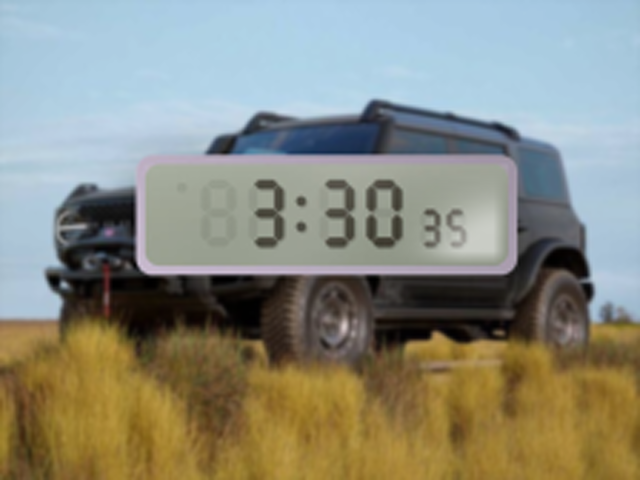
3.30.35
